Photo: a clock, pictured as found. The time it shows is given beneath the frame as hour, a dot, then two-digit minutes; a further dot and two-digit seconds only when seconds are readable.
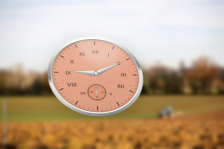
9.10
